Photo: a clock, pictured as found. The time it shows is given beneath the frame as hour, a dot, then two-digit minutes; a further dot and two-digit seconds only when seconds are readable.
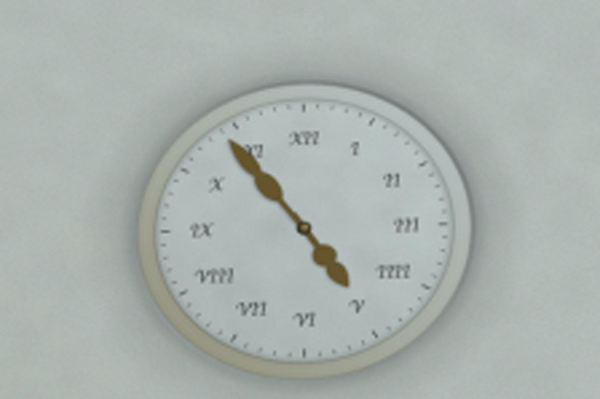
4.54
